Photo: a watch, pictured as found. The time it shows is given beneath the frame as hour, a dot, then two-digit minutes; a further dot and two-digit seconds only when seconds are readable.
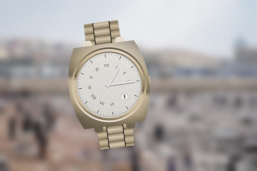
1.15
